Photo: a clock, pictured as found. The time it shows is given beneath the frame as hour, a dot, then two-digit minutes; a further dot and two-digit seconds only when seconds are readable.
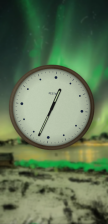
12.33
